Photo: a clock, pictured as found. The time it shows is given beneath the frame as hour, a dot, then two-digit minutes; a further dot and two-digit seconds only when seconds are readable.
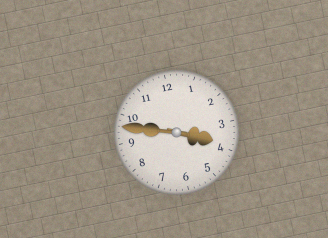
3.48
